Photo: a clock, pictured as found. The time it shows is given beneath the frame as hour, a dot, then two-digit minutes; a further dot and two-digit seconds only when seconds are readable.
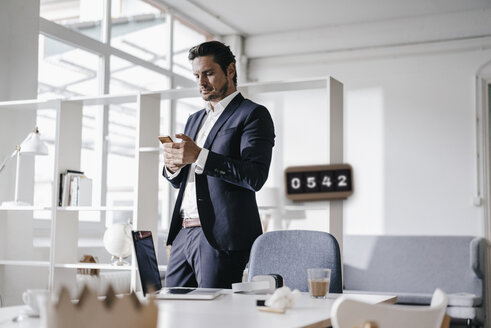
5.42
